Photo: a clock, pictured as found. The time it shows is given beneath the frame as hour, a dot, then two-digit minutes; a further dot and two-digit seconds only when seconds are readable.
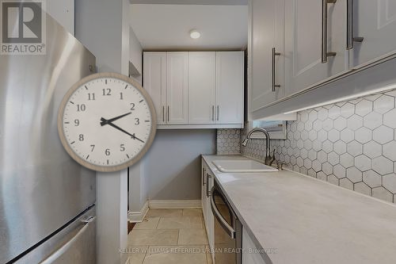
2.20
